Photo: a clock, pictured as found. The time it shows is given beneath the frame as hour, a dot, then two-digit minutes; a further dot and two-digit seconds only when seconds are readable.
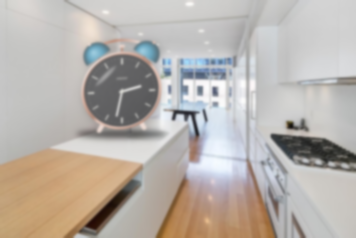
2.32
